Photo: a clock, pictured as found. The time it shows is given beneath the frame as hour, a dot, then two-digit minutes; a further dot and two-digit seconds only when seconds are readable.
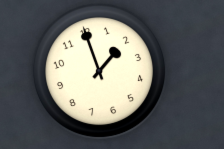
2.00
